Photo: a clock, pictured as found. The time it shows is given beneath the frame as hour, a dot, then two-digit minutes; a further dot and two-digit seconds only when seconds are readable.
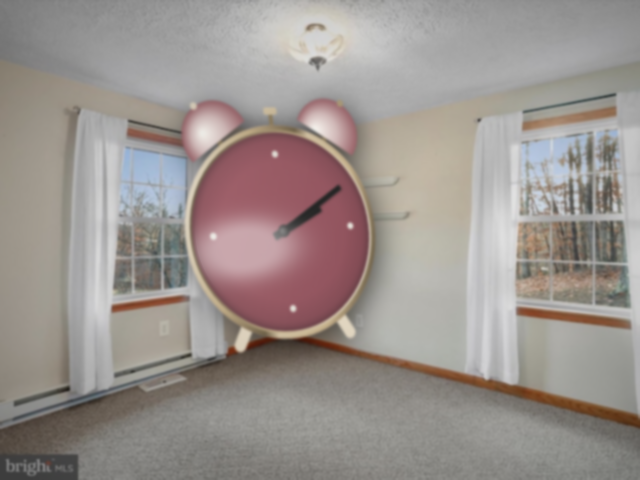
2.10
